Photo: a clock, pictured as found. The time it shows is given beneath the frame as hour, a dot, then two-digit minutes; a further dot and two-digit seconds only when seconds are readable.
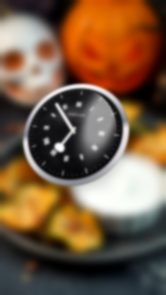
6.53
